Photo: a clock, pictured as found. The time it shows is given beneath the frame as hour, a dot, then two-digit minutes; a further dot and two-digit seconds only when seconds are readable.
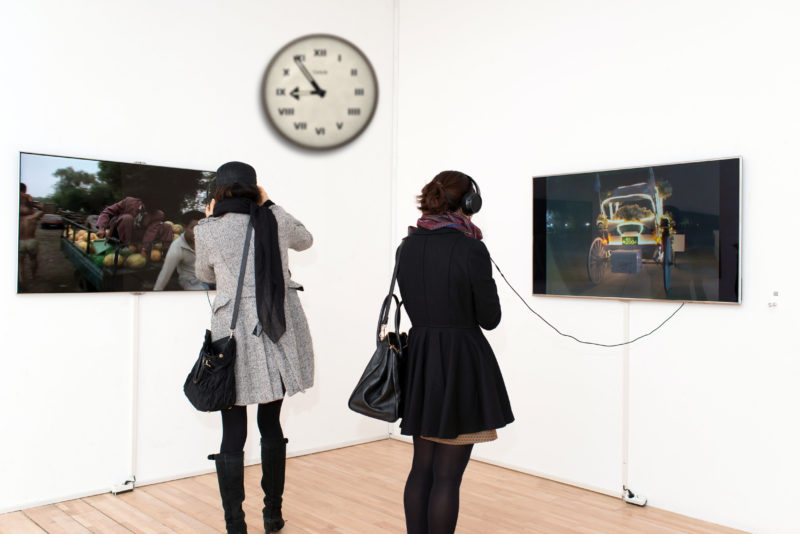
8.54
